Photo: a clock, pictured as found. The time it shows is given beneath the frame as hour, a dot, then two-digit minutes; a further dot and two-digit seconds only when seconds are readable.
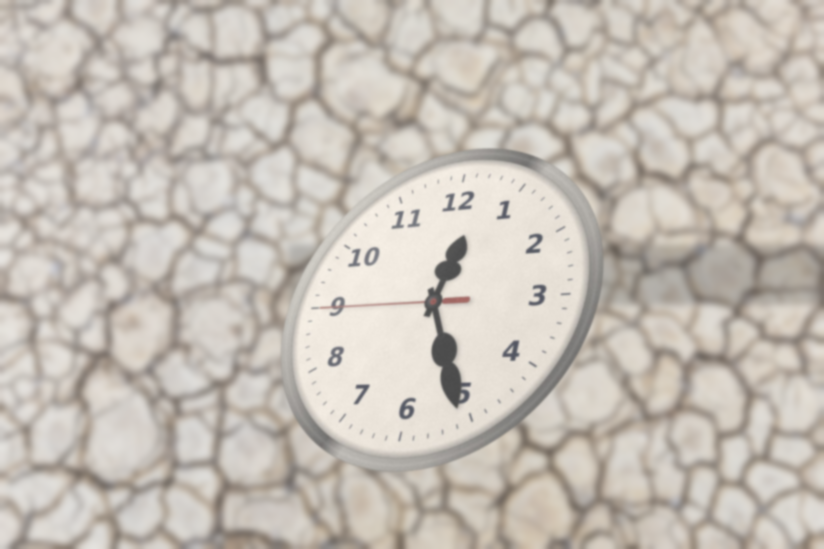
12.25.45
